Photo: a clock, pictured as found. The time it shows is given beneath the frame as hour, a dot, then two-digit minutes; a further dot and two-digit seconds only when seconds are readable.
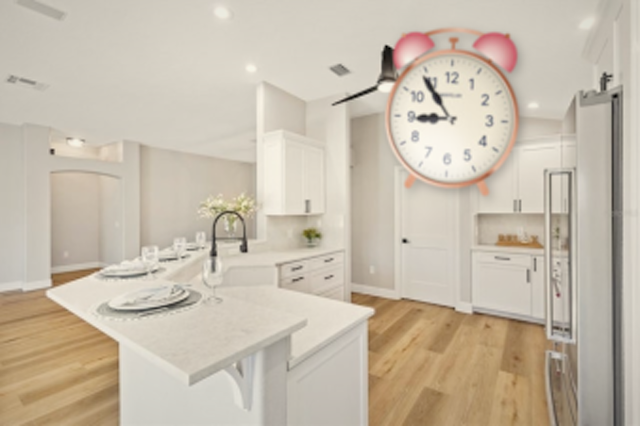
8.54
